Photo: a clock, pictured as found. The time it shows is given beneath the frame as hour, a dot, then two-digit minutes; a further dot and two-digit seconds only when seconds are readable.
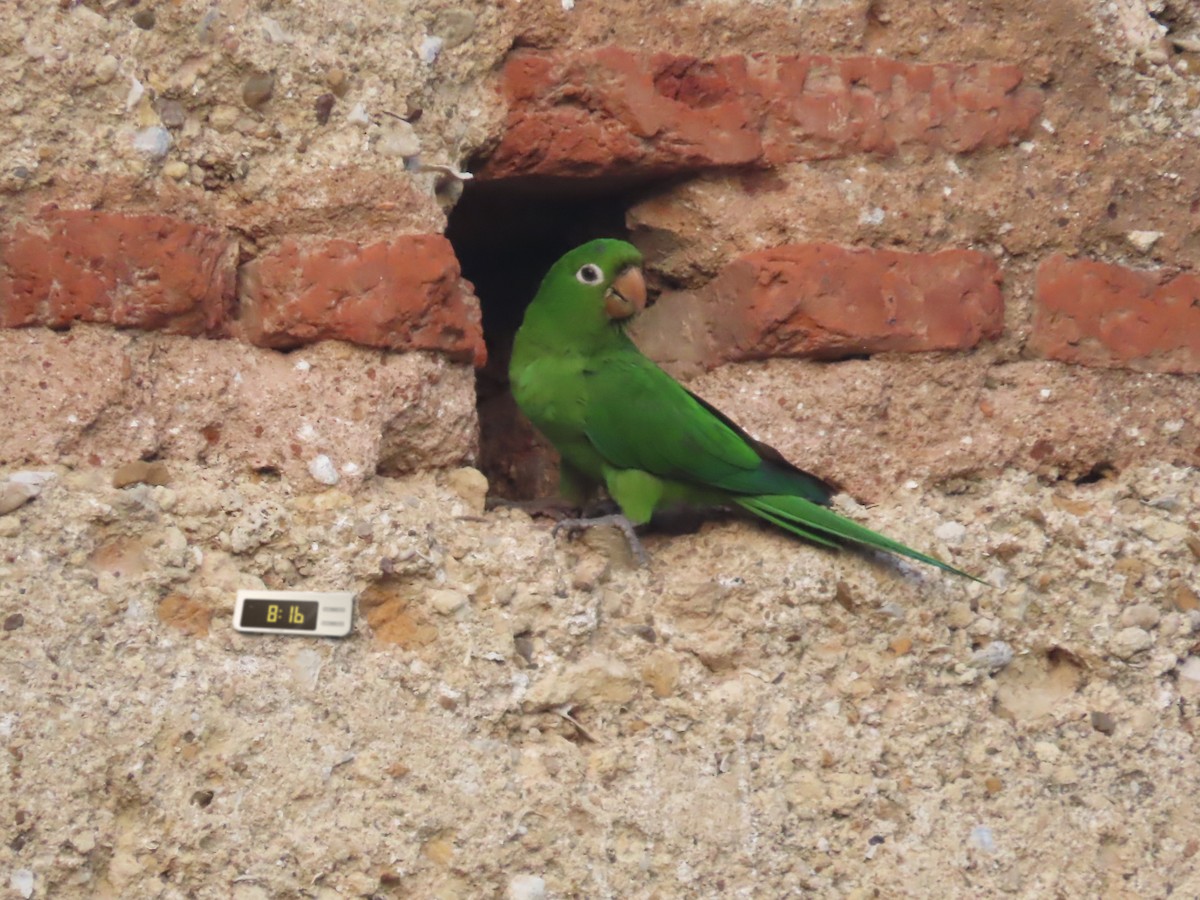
8.16
